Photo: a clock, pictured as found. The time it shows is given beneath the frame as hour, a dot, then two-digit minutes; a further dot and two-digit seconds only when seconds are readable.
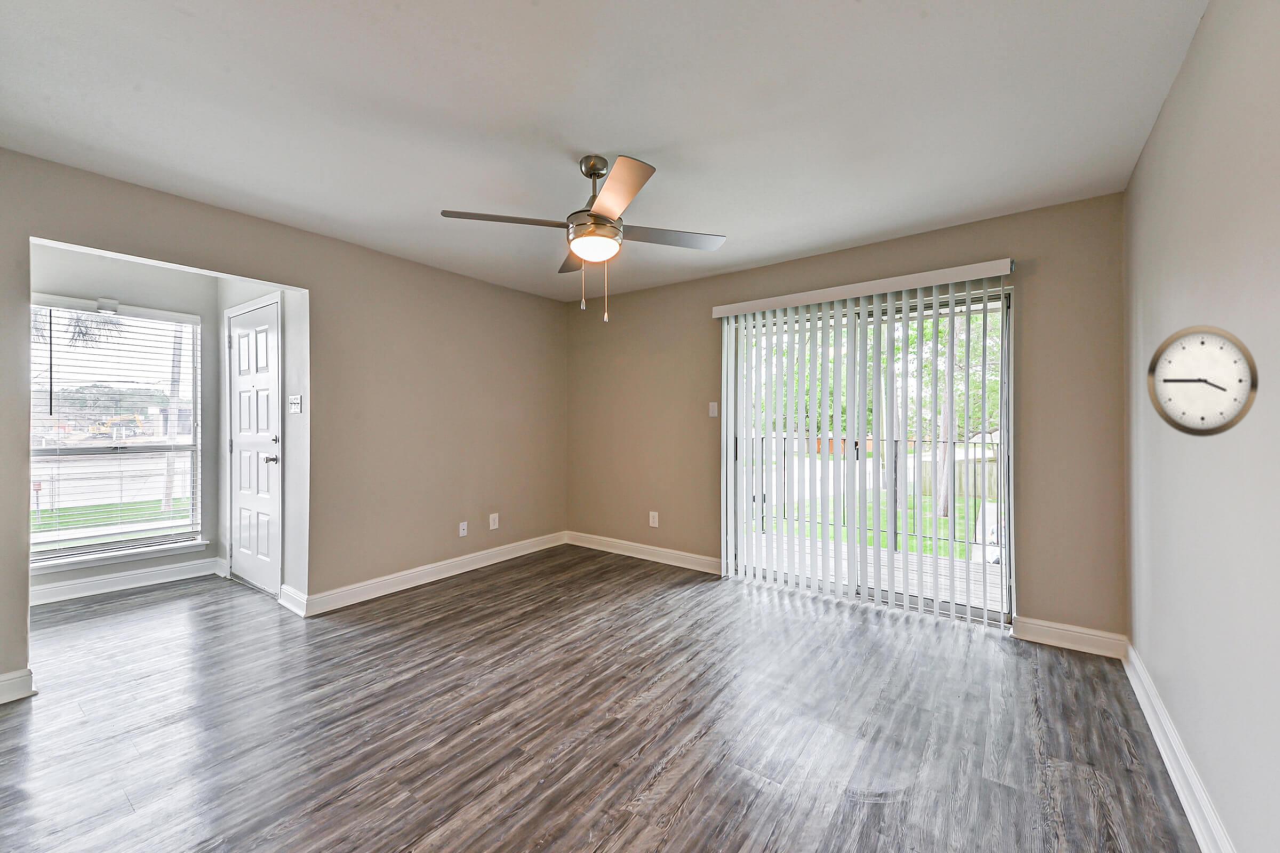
3.45
